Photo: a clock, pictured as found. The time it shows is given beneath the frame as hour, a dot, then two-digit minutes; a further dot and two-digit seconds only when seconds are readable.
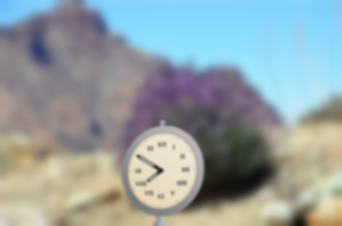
7.50
